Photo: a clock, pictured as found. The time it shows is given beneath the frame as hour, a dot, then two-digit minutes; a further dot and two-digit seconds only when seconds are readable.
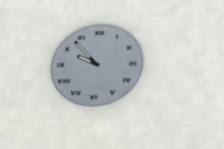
9.53
